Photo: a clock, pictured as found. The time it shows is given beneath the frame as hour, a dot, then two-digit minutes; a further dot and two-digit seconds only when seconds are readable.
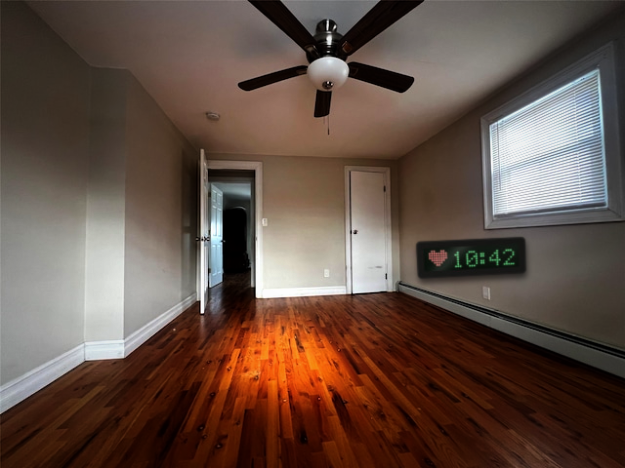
10.42
